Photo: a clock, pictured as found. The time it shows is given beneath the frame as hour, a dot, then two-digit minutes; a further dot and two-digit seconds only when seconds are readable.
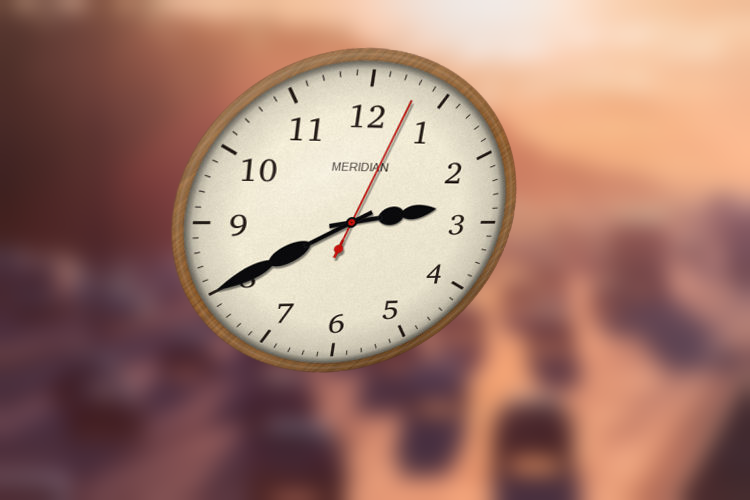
2.40.03
